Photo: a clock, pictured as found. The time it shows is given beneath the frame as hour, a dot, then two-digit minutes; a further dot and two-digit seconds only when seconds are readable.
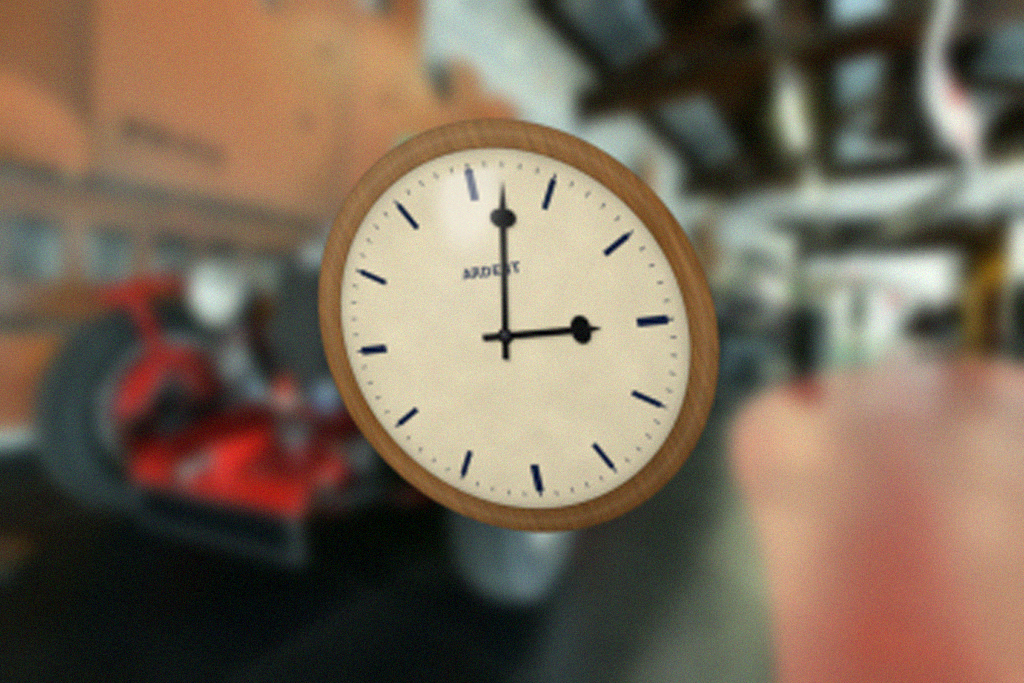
3.02
